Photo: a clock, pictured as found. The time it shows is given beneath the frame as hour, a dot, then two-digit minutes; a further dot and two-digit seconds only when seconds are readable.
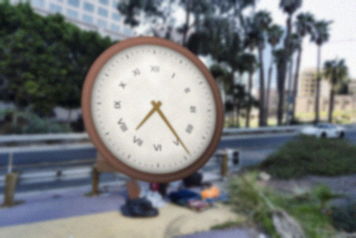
7.24
